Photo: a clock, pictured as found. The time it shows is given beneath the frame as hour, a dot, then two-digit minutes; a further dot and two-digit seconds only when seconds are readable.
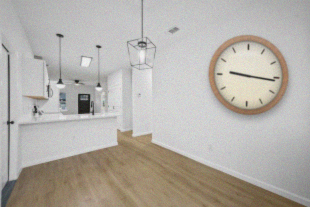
9.16
